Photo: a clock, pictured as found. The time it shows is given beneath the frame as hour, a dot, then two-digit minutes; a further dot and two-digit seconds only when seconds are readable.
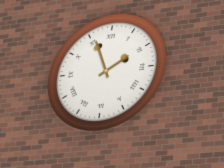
1.56
